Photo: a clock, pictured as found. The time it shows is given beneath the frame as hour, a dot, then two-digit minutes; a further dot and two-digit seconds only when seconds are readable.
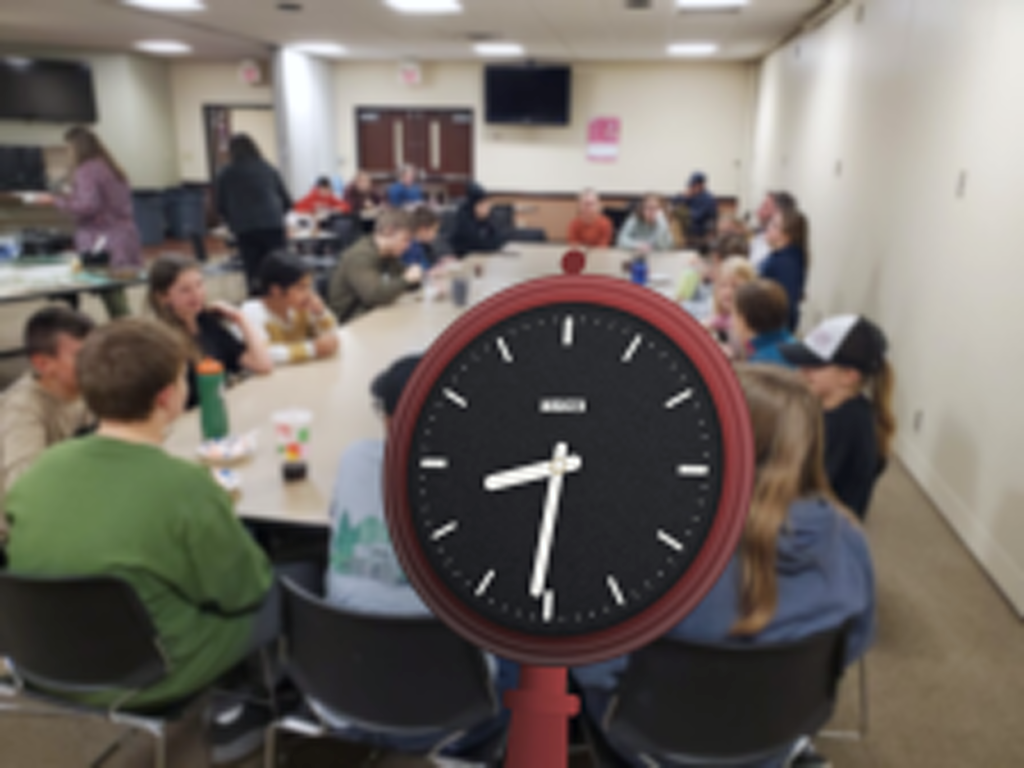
8.31
